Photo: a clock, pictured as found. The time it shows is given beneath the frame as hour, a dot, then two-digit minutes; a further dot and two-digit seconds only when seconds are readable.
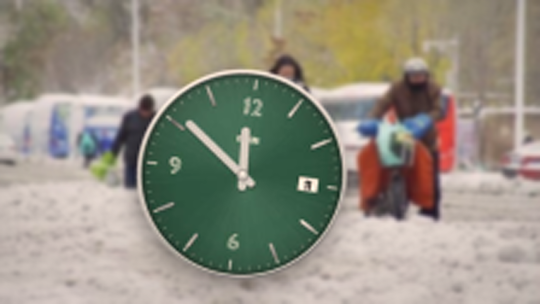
11.51
